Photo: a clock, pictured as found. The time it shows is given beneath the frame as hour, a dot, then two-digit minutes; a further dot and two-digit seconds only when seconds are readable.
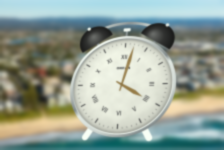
4.02
